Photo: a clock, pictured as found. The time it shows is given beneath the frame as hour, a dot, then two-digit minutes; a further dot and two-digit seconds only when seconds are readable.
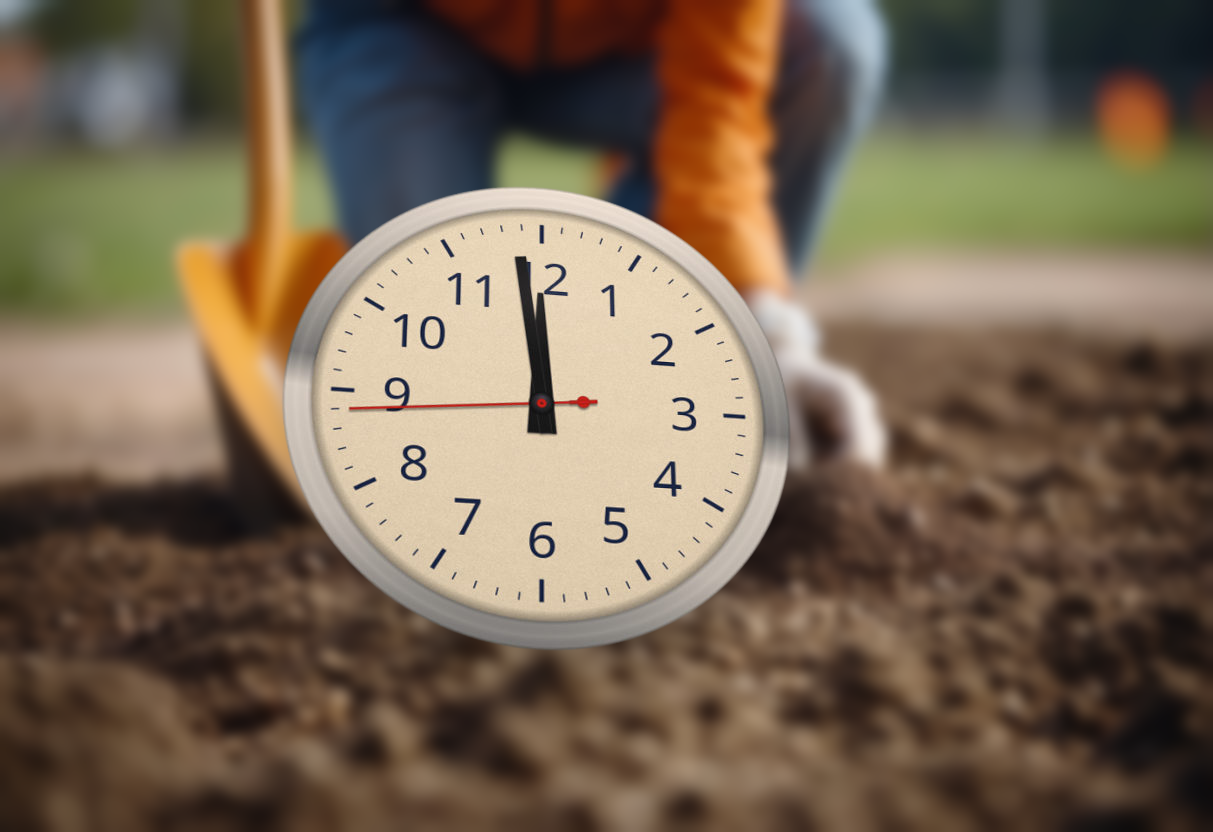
11.58.44
